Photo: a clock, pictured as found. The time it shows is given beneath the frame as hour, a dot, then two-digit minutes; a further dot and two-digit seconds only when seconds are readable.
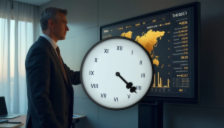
4.22
